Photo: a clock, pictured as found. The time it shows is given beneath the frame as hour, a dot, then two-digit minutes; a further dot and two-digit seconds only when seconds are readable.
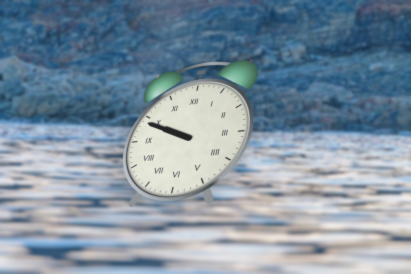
9.49
